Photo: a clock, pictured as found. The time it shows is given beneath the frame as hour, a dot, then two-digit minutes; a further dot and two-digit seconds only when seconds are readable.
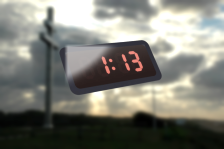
1.13
